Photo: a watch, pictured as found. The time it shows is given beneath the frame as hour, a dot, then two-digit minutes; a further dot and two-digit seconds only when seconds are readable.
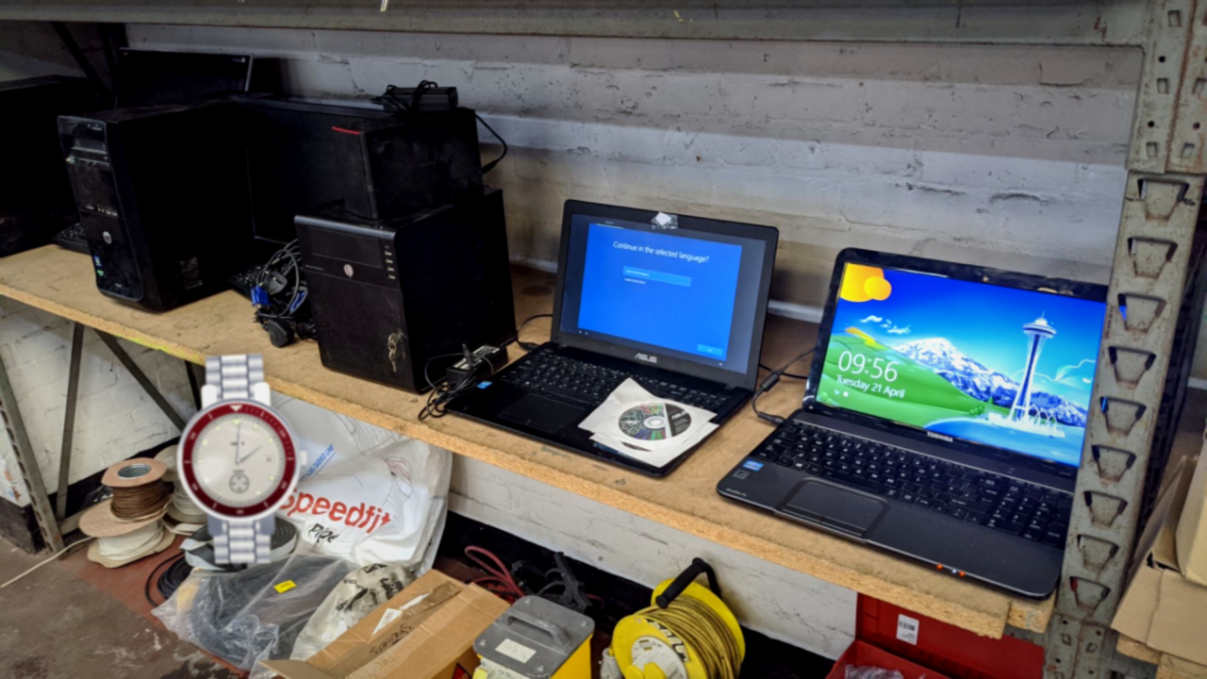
2.01
